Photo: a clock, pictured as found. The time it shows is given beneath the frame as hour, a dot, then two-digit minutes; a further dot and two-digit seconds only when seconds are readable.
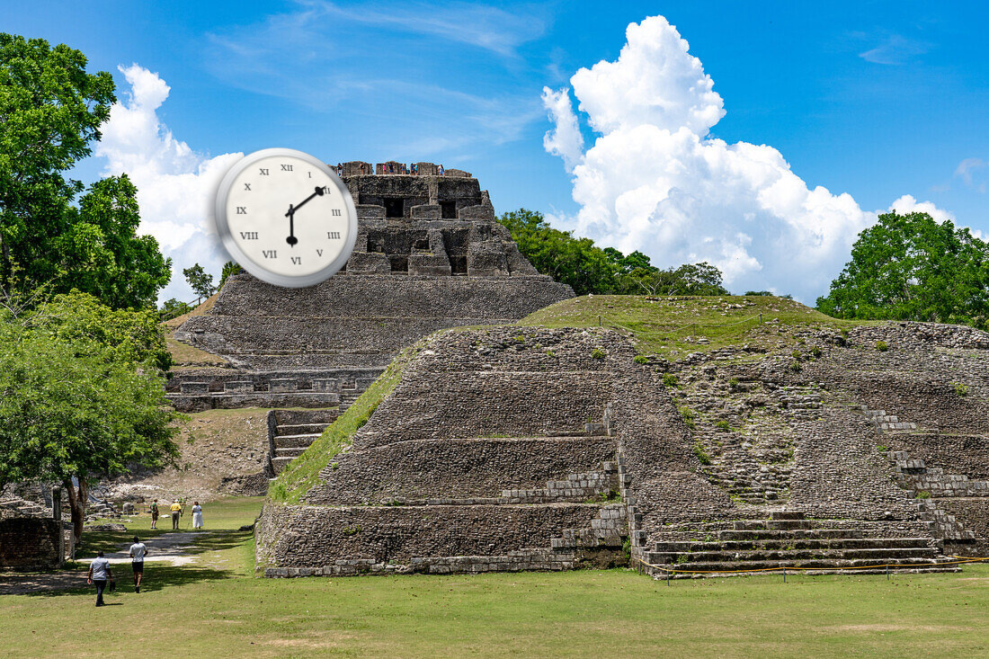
6.09
